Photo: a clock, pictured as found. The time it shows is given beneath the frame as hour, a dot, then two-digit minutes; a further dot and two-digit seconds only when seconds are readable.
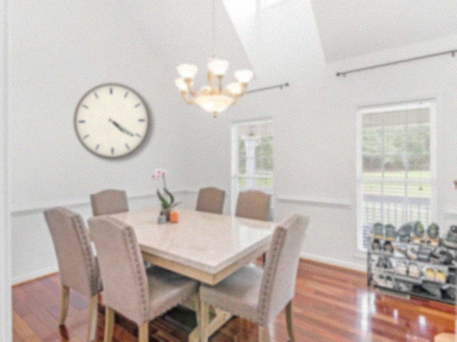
4.21
